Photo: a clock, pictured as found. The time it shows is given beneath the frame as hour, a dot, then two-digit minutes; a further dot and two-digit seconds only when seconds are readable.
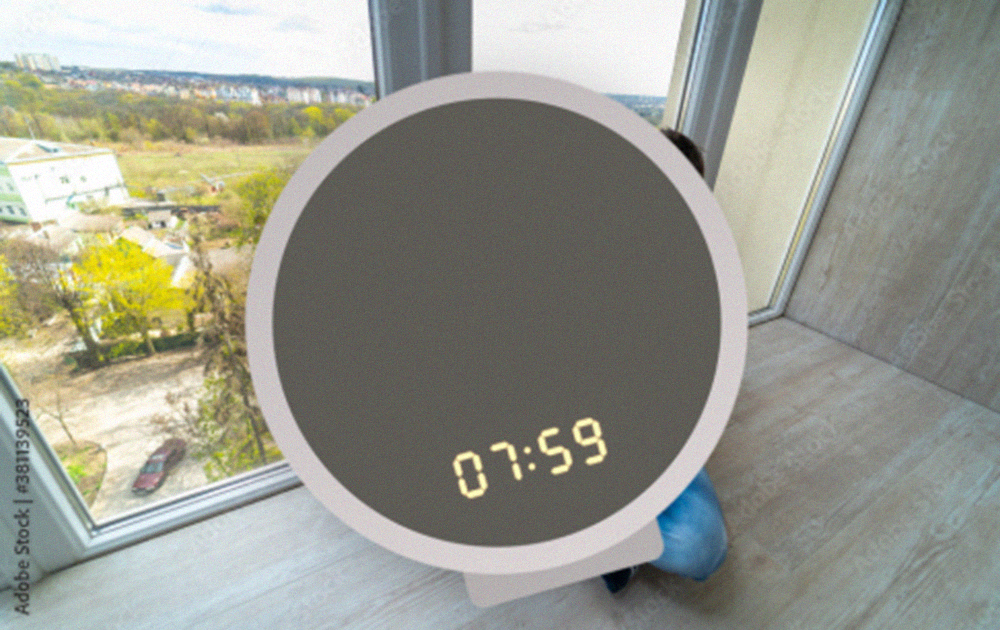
7.59
